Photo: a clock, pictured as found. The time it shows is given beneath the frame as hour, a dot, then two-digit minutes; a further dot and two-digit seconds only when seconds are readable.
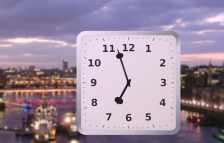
6.57
